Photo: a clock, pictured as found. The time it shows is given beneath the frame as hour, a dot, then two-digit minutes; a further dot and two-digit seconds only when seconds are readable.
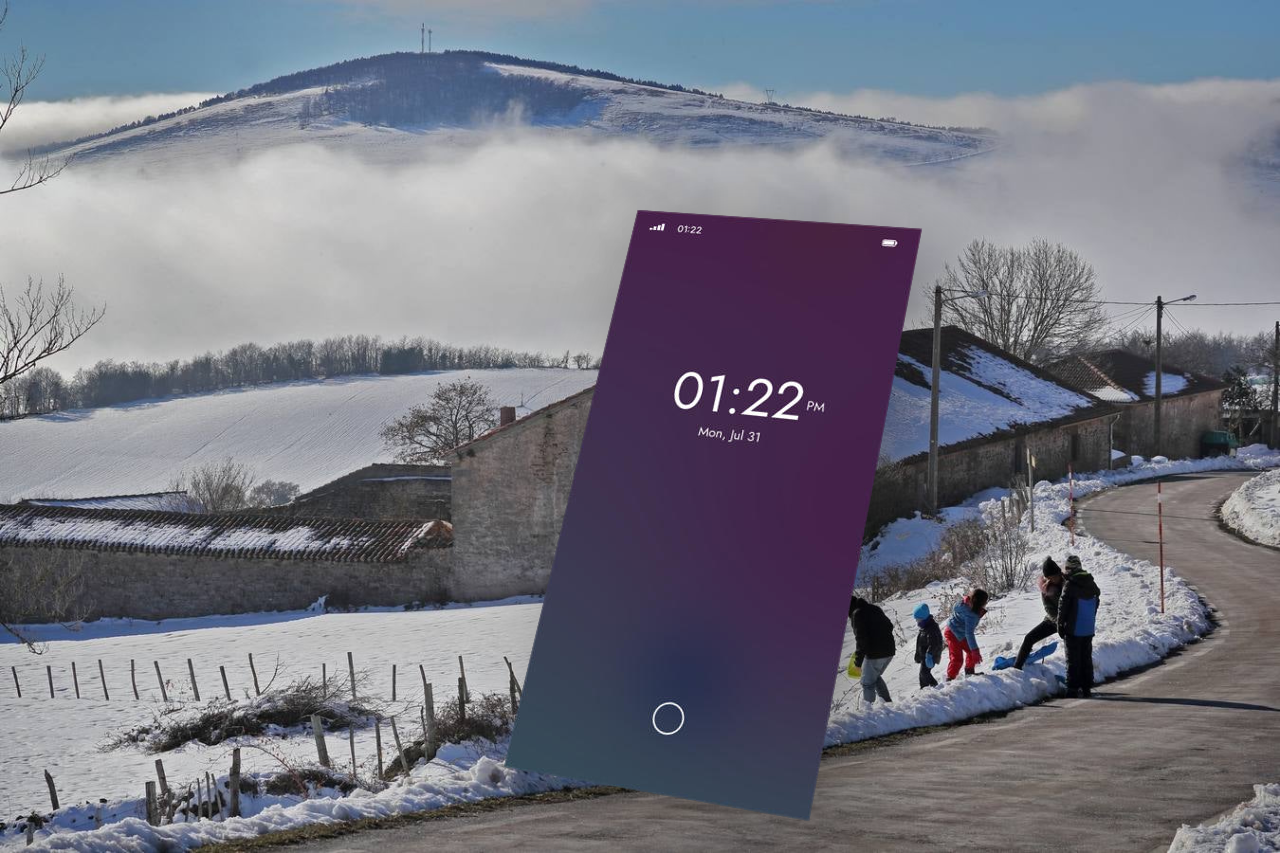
1.22
